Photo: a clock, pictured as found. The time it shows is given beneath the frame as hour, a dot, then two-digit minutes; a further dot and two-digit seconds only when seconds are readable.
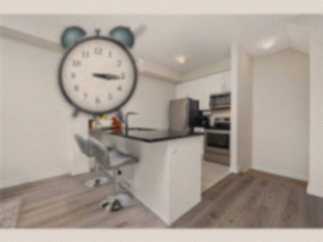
3.16
